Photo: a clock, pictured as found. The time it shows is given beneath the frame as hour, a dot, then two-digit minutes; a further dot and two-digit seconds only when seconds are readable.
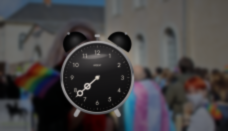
7.38
